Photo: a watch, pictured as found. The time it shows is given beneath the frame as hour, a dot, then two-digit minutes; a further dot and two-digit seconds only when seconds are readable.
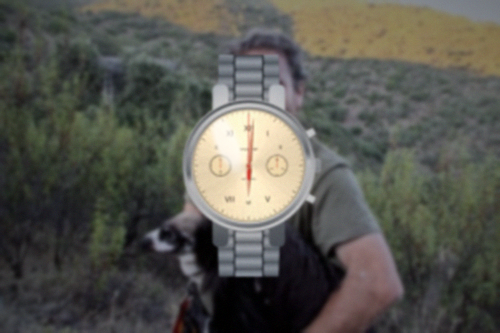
6.01
